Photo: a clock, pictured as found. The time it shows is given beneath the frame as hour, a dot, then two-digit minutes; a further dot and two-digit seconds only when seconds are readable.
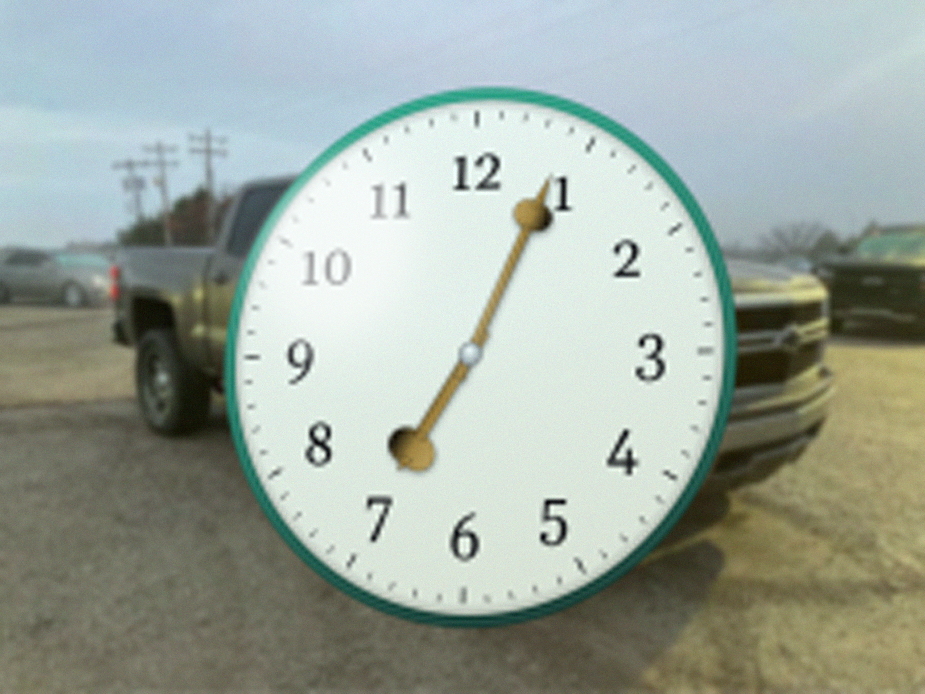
7.04
